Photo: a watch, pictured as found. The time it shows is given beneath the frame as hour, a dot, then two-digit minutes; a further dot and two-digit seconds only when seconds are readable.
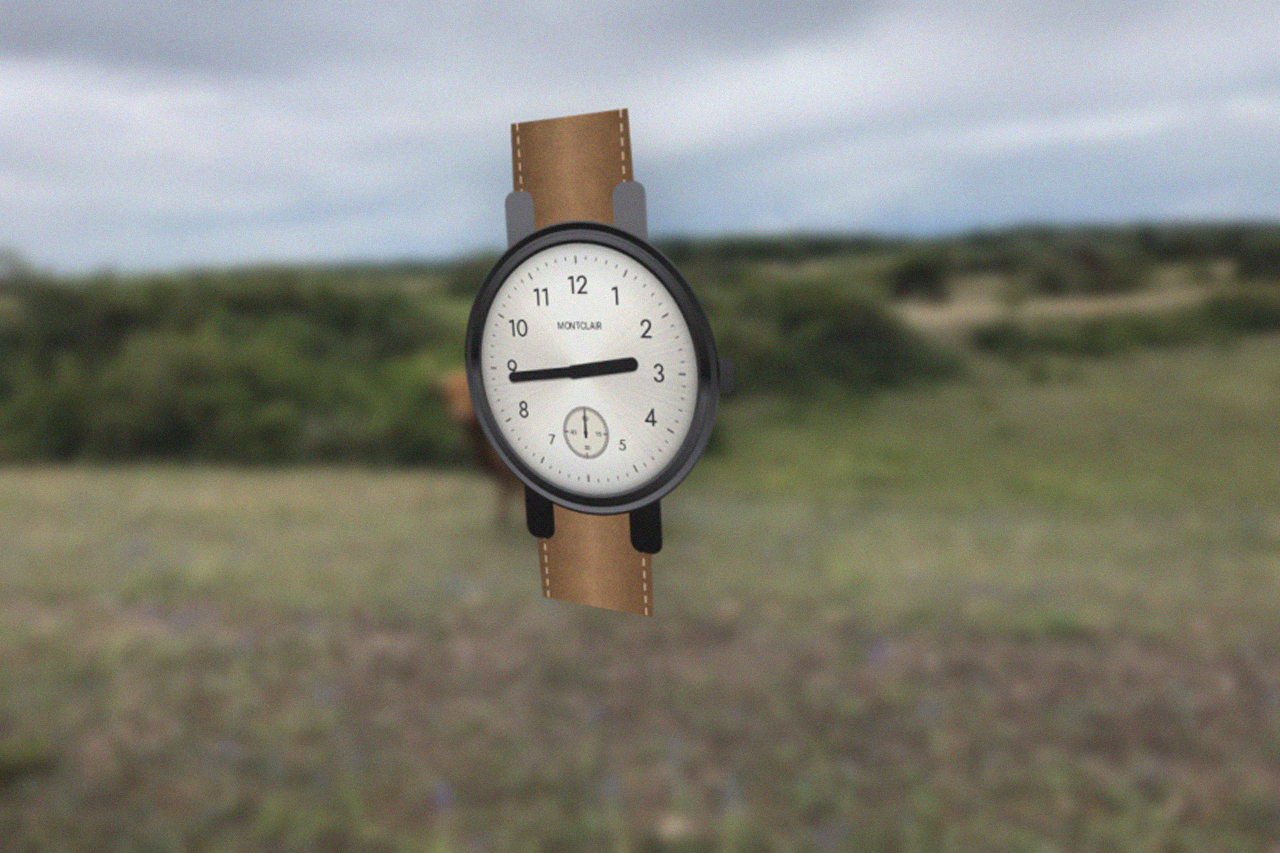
2.44
